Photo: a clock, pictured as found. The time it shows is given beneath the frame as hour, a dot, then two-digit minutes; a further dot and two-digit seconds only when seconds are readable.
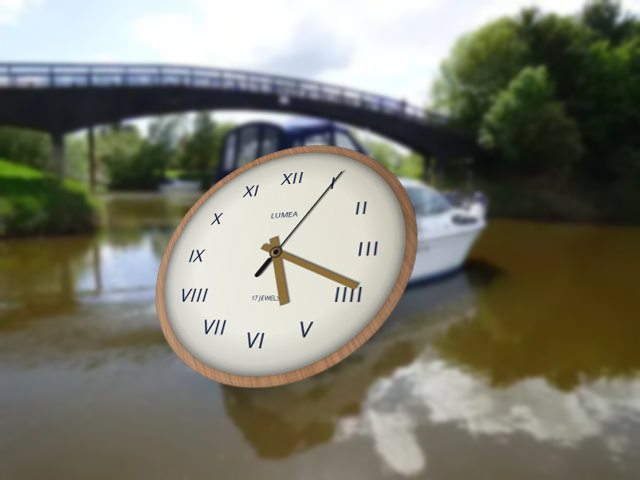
5.19.05
